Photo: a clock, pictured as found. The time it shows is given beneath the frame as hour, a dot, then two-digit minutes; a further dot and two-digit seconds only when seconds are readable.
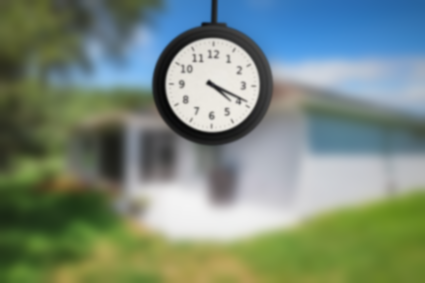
4.19
